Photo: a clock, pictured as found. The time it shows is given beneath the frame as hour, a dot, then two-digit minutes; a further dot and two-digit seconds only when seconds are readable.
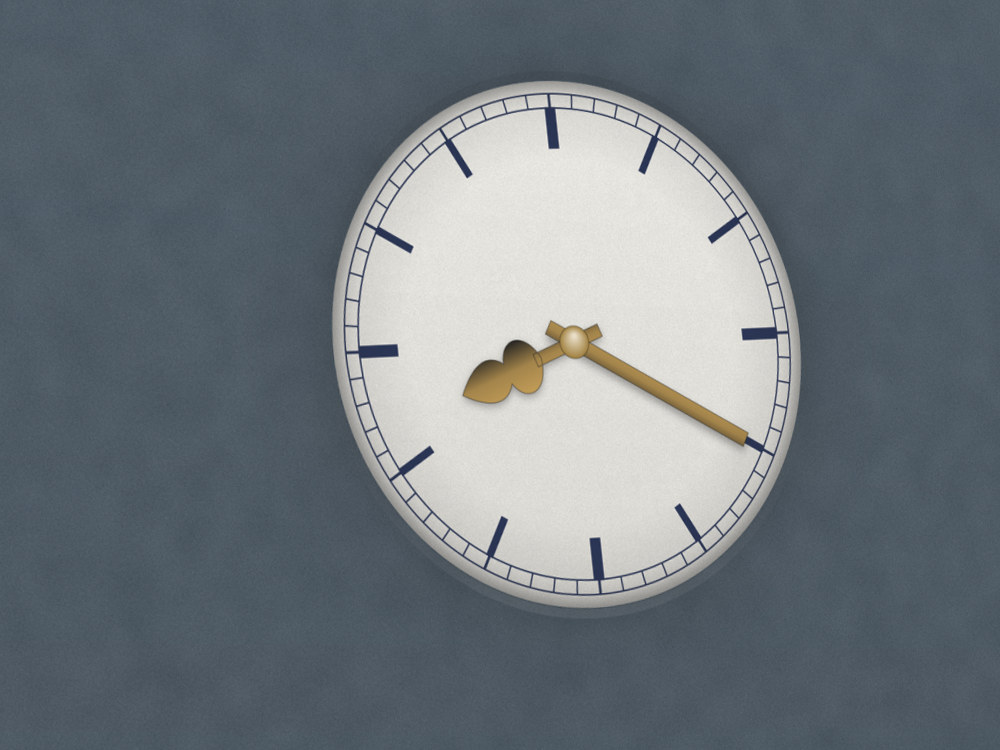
8.20
